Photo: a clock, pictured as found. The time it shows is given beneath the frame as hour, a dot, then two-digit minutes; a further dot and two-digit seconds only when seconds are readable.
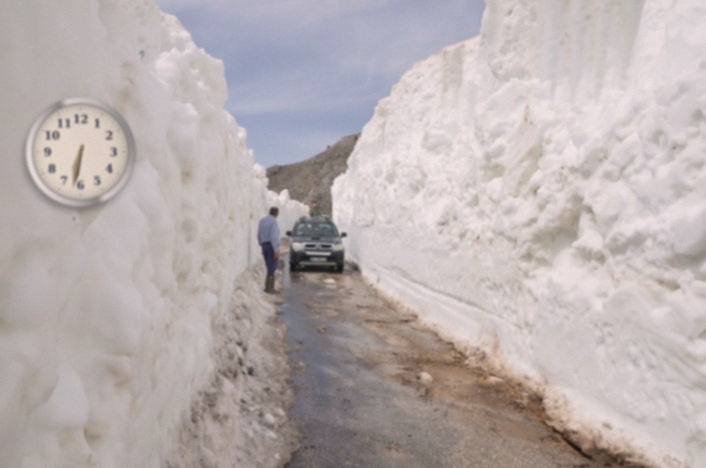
6.32
